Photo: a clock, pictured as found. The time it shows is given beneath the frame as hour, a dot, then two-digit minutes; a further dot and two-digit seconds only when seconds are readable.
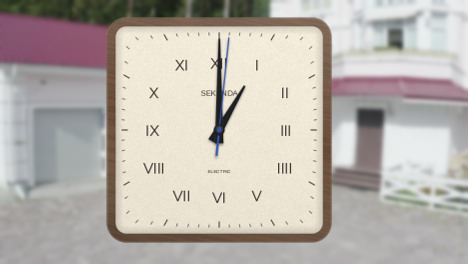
1.00.01
